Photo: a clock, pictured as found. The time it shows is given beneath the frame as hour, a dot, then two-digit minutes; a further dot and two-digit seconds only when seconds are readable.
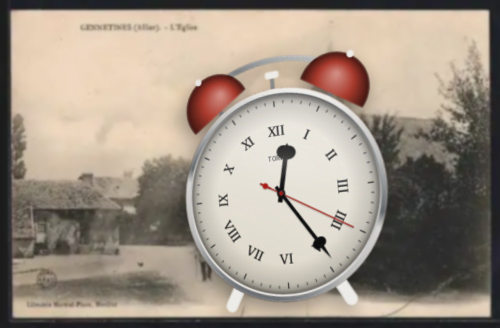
12.24.20
